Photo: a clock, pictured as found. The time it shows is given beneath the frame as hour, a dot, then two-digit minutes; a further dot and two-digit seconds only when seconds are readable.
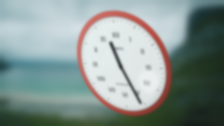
11.26
